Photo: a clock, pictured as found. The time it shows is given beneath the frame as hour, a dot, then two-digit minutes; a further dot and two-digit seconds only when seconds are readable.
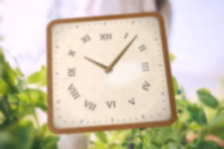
10.07
